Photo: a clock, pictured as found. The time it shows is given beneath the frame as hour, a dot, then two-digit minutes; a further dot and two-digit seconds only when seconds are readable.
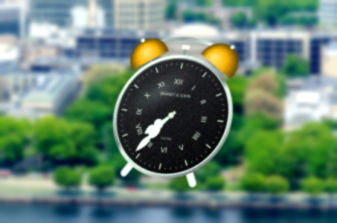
7.36
